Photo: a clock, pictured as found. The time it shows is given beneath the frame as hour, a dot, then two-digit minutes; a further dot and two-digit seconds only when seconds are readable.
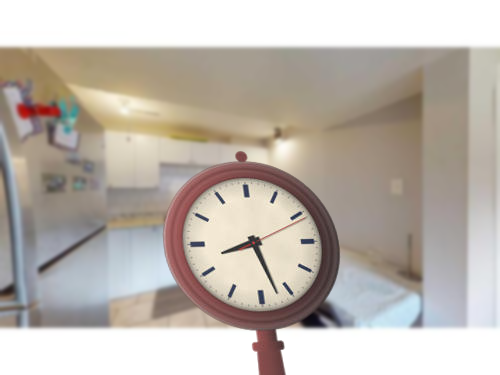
8.27.11
